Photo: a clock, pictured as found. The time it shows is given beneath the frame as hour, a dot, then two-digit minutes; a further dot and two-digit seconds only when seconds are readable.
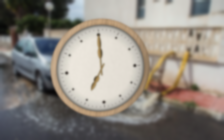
7.00
